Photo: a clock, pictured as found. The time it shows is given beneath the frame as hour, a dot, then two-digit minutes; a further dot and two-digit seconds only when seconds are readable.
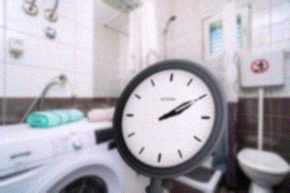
2.10
